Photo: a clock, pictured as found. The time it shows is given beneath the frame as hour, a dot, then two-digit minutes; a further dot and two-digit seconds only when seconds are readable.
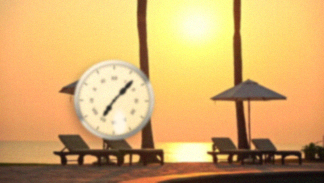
7.07
